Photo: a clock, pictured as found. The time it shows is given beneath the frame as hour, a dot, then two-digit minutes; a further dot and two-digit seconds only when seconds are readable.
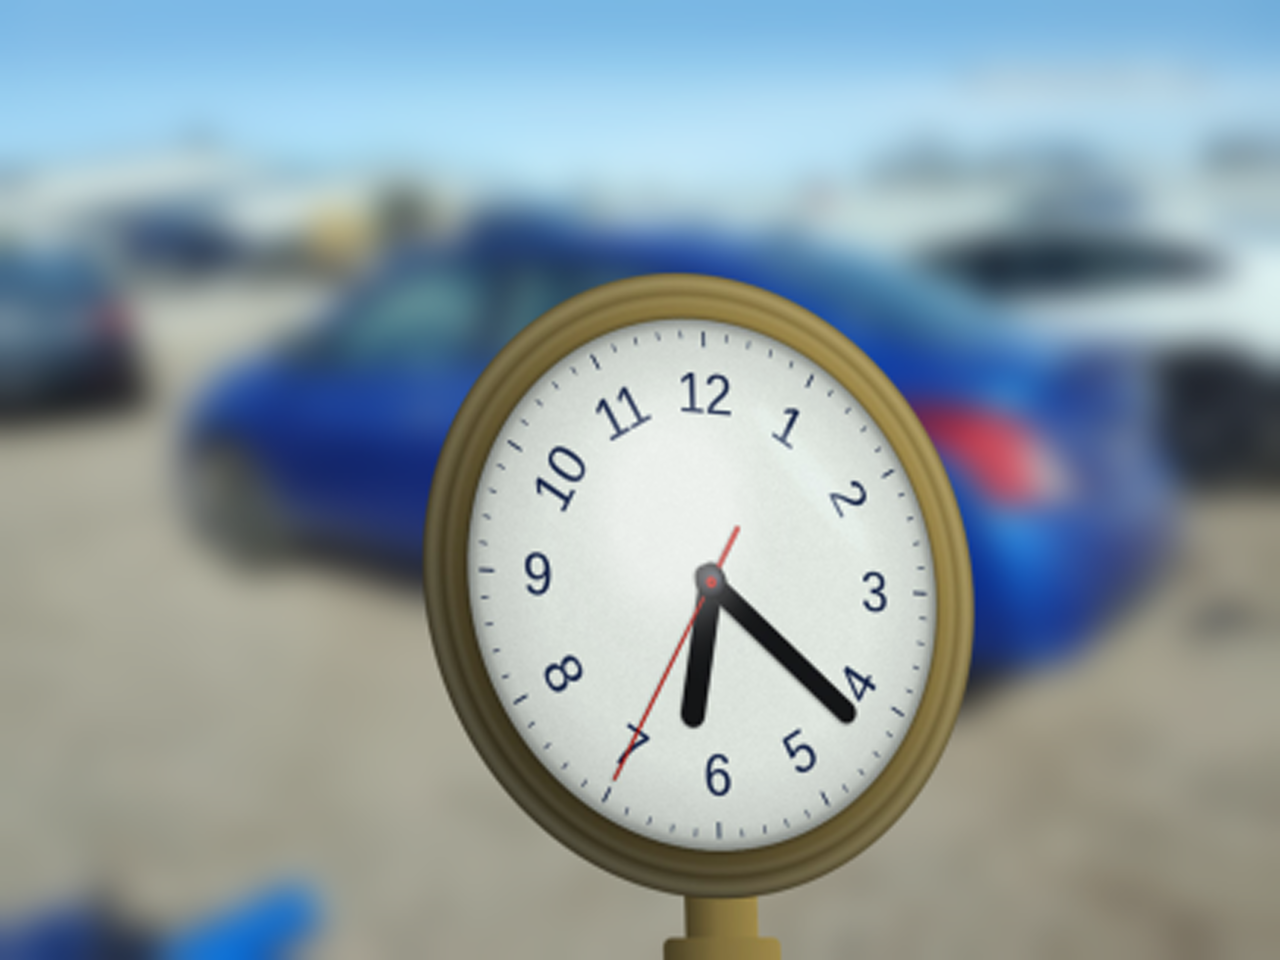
6.21.35
